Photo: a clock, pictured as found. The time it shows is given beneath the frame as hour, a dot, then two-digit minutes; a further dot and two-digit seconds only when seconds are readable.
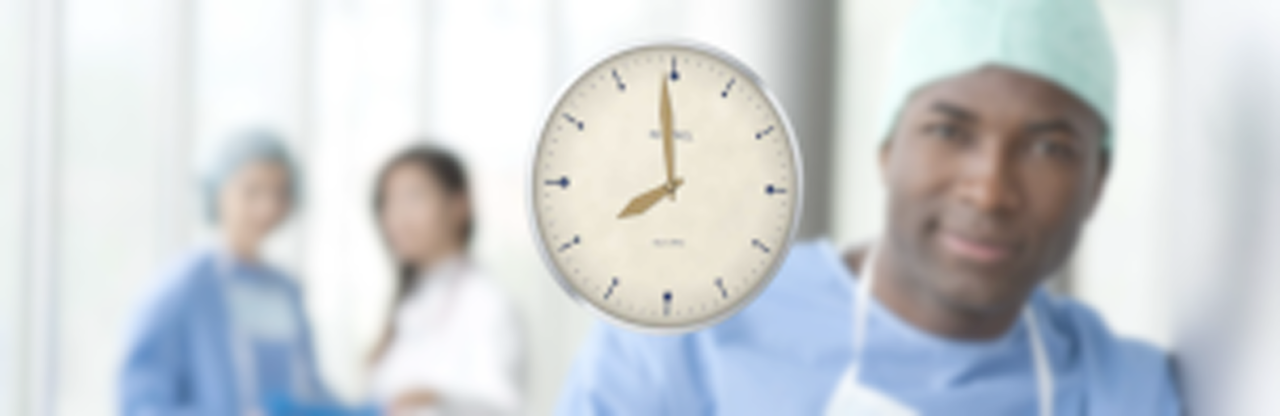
7.59
